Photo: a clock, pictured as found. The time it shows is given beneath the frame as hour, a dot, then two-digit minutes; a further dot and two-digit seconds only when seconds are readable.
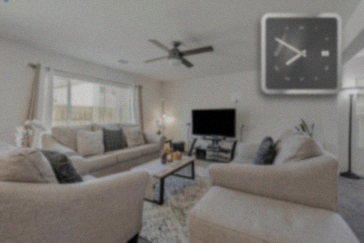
7.50
